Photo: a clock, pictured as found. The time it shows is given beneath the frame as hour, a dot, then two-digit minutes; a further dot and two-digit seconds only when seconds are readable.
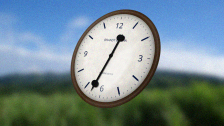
12.33
